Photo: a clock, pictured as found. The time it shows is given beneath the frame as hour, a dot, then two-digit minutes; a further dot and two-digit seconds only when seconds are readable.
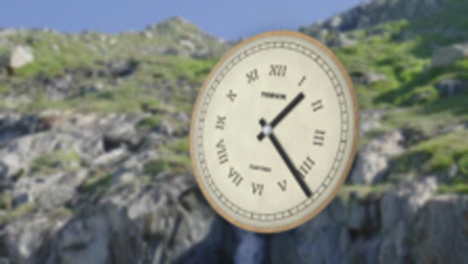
1.22
